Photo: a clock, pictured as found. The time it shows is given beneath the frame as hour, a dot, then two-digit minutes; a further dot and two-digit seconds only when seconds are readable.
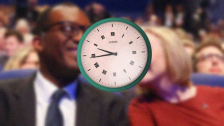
9.44
